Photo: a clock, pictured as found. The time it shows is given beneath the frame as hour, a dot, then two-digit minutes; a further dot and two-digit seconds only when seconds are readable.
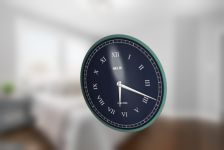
6.19
